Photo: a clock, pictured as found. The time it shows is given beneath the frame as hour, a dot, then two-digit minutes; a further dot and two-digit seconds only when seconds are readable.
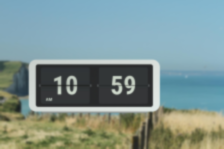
10.59
